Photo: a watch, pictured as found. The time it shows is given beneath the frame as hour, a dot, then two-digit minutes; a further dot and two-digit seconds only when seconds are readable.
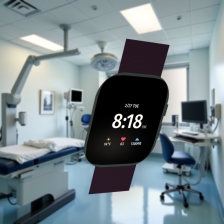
8.18
